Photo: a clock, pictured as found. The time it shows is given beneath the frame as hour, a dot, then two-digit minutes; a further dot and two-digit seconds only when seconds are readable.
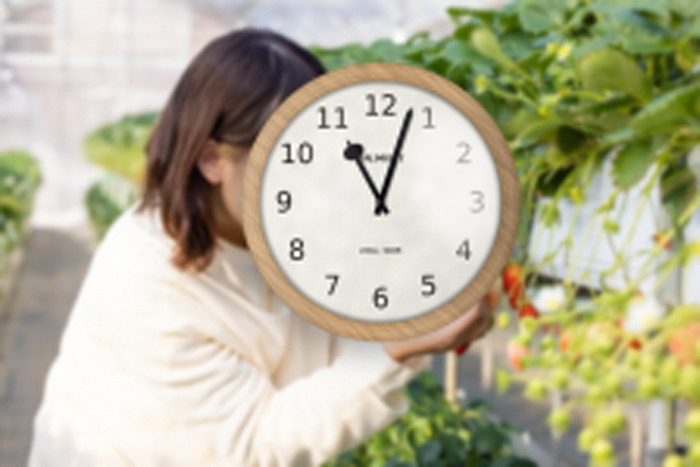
11.03
